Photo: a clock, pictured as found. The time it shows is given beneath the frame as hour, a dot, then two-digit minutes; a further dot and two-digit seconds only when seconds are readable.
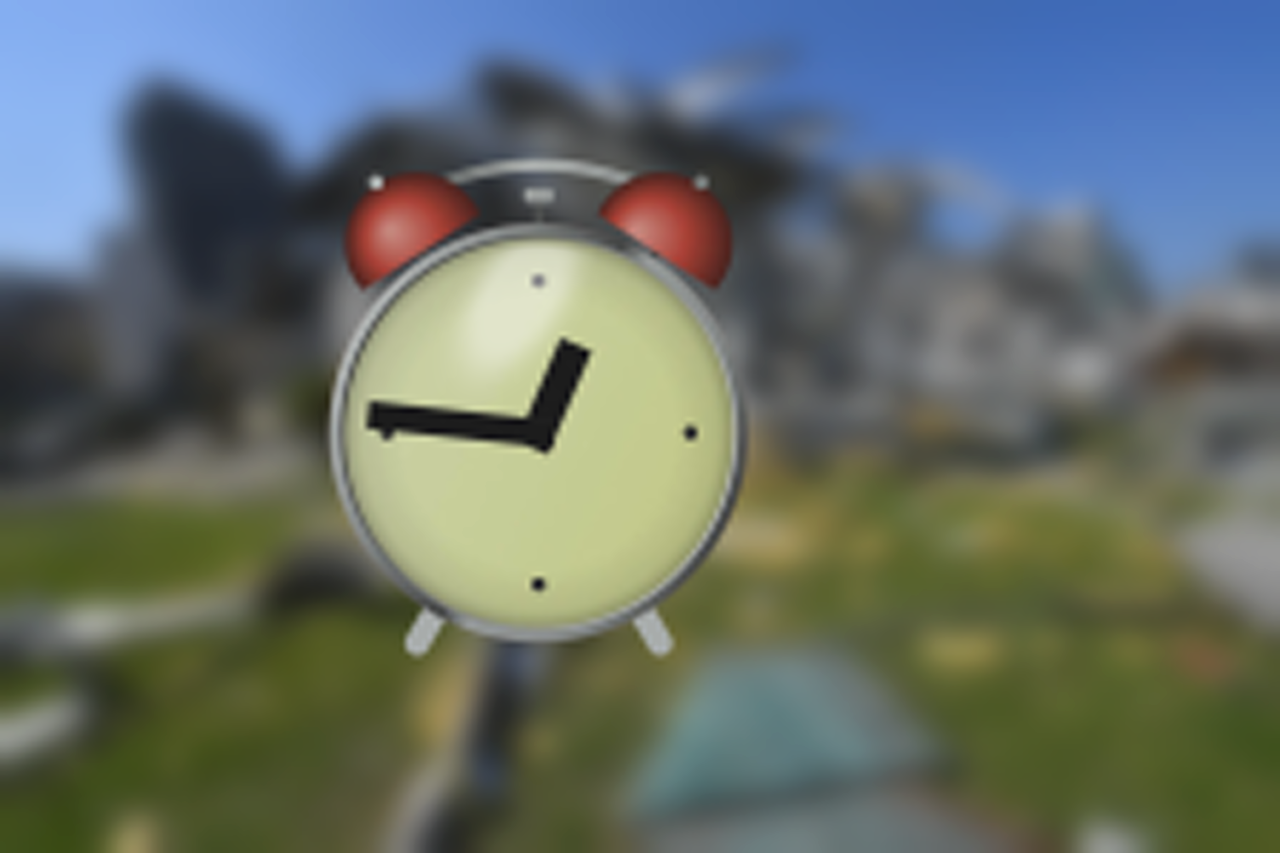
12.46
